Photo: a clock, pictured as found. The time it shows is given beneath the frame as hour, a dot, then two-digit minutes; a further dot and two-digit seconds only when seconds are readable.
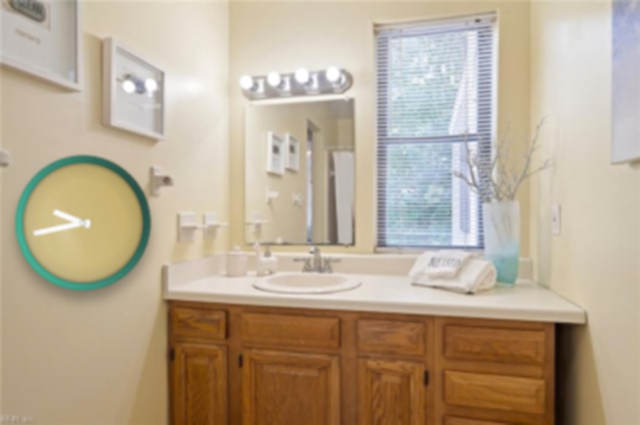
9.43
